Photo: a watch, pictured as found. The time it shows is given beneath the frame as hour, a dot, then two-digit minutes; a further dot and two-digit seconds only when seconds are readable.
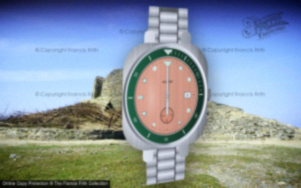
6.00
